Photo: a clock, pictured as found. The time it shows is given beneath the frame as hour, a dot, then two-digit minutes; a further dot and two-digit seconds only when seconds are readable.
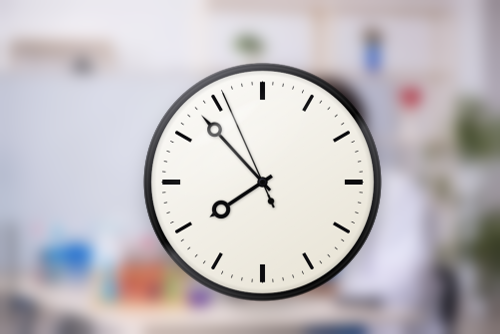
7.52.56
